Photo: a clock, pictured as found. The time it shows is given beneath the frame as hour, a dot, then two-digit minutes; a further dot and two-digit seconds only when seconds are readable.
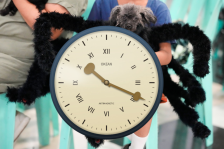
10.19
